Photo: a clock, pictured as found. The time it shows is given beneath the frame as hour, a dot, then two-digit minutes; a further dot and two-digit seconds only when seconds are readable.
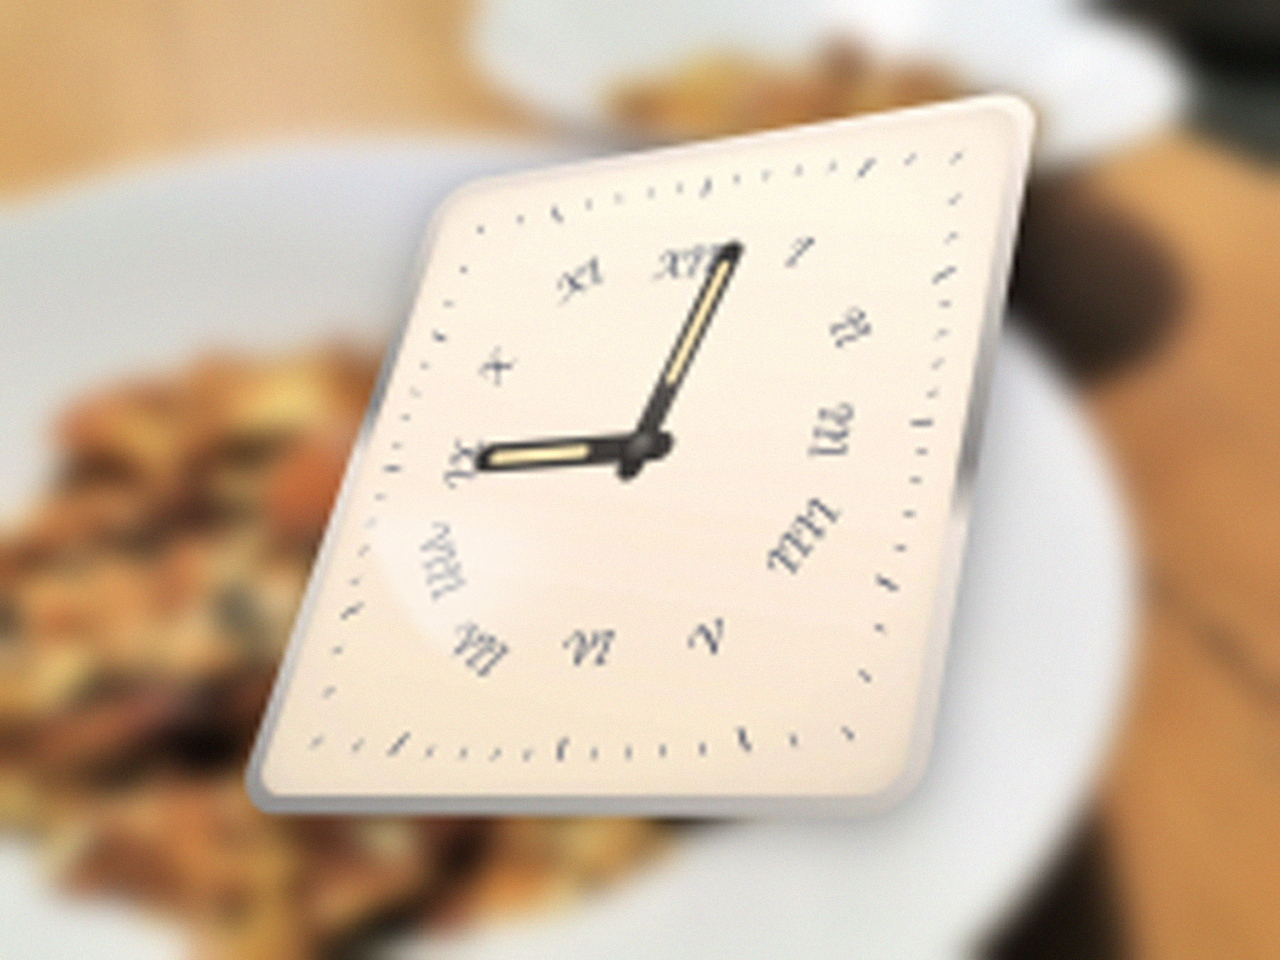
9.02
